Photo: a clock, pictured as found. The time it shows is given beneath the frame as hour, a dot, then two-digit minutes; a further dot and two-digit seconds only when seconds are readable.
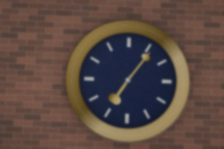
7.06
